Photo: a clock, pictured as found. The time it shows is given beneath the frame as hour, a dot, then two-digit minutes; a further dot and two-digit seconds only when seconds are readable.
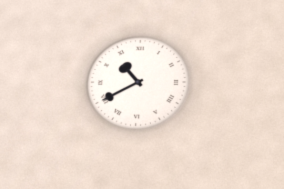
10.40
